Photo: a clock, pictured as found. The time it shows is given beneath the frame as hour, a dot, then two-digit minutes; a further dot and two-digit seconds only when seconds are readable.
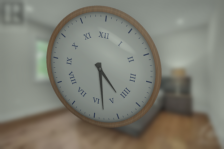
4.28
